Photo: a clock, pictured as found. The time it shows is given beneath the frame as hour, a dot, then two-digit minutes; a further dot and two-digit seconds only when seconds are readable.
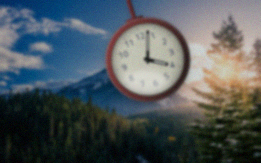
4.03
